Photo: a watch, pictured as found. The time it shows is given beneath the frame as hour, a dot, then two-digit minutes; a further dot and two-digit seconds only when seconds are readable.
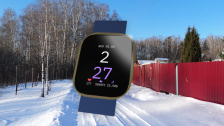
2.27
